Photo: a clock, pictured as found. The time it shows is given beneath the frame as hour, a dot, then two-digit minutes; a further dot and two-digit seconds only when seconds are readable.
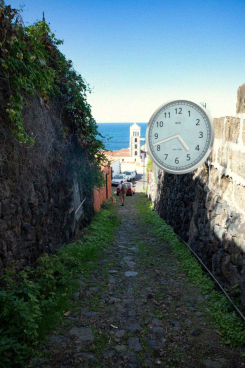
4.42
